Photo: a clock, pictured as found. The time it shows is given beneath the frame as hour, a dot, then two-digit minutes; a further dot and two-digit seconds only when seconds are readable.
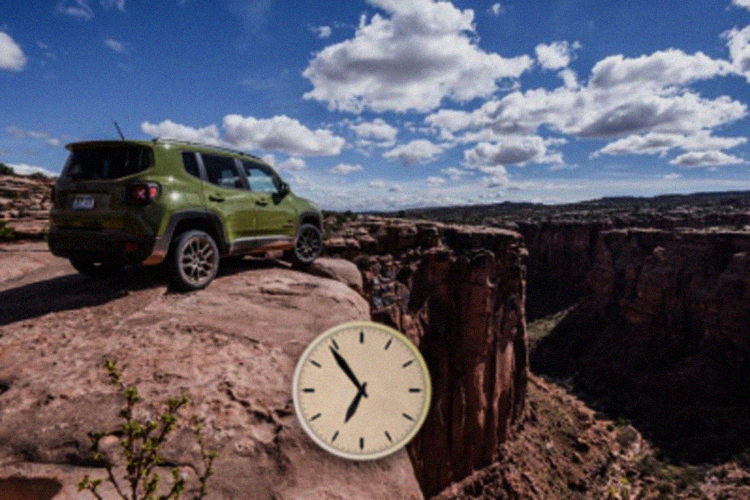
6.54
